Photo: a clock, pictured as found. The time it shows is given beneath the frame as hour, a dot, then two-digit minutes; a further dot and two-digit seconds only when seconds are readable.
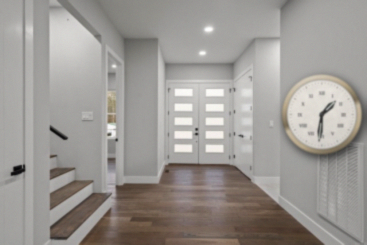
1.31
